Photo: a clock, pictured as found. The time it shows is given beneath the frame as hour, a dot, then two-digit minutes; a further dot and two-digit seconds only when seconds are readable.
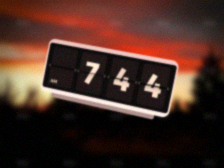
7.44
